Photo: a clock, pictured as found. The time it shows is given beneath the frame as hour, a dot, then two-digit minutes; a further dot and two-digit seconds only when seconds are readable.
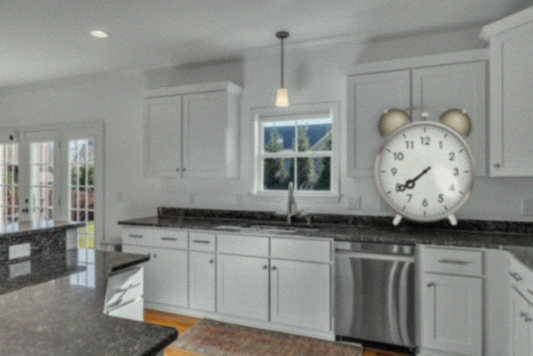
7.39
